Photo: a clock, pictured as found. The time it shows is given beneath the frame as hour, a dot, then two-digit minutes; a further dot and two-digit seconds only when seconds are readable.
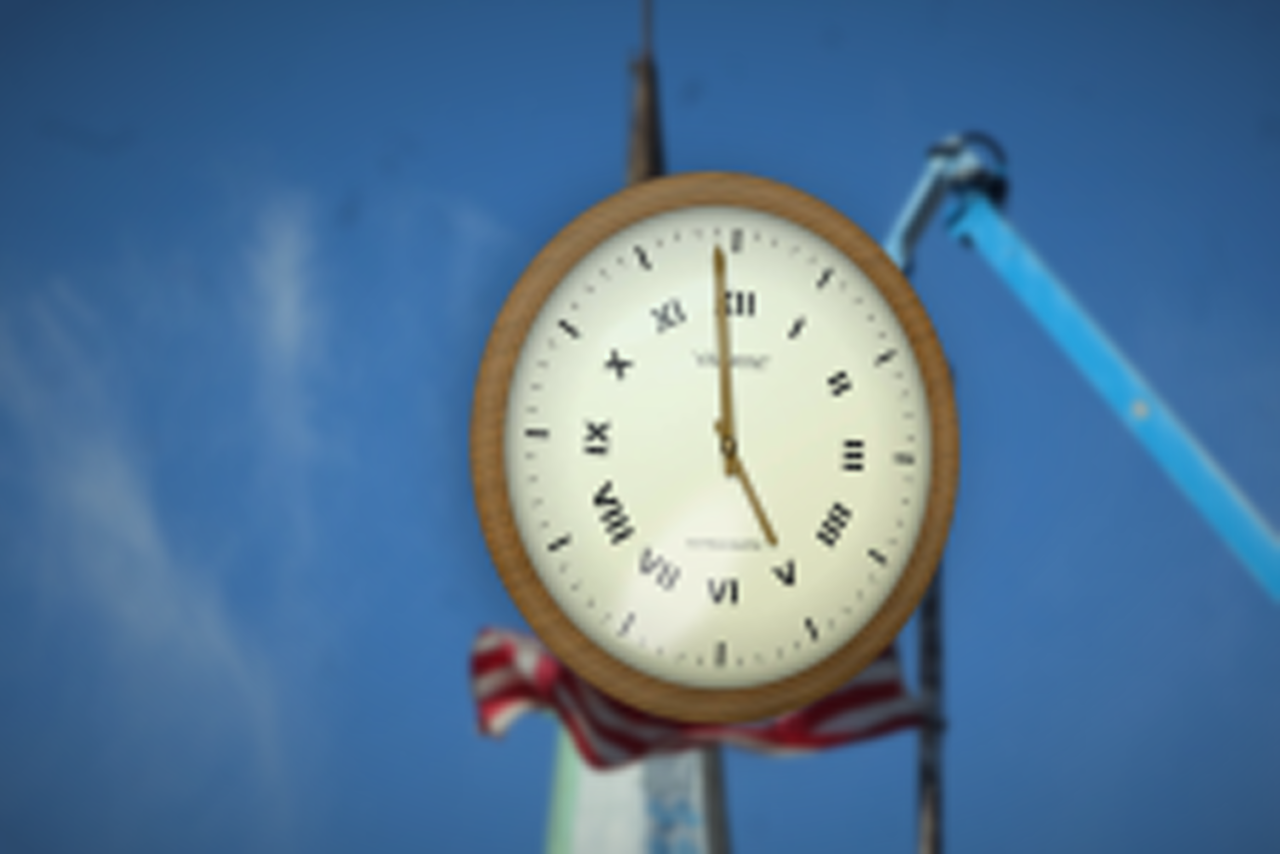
4.59
